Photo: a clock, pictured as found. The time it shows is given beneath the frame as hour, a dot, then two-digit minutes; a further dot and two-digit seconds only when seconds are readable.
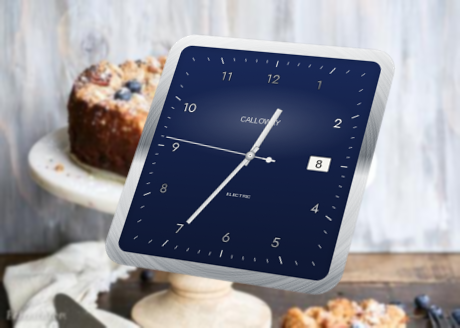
12.34.46
